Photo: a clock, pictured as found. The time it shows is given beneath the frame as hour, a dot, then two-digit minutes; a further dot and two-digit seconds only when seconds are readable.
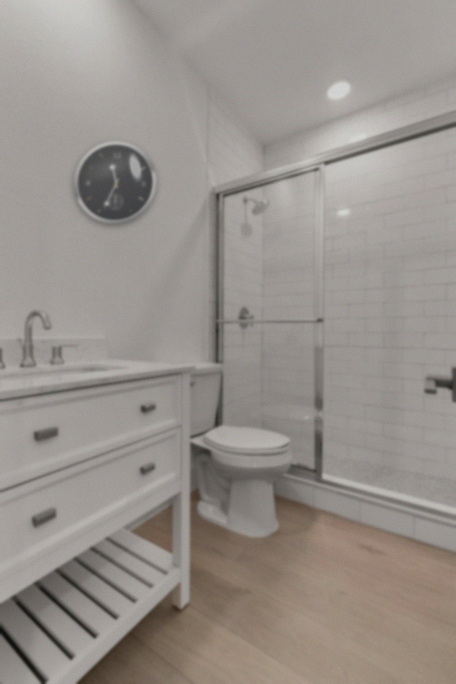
11.34
